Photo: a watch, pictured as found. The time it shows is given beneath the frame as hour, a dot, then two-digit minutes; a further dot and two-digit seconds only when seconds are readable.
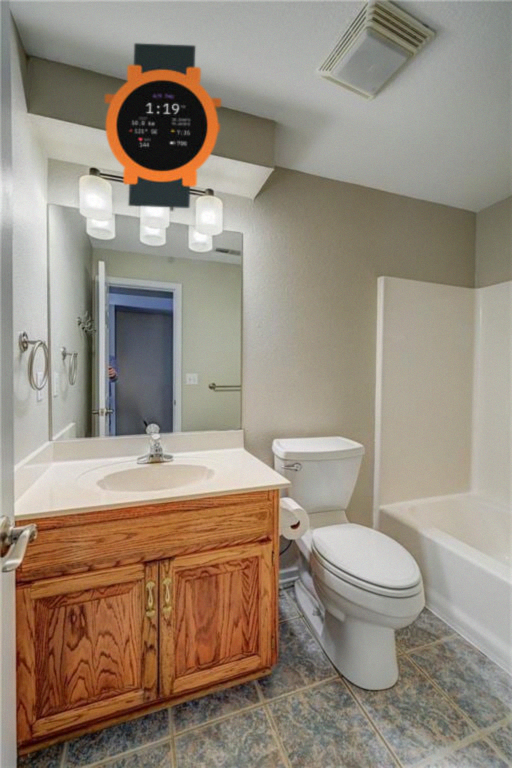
1.19
